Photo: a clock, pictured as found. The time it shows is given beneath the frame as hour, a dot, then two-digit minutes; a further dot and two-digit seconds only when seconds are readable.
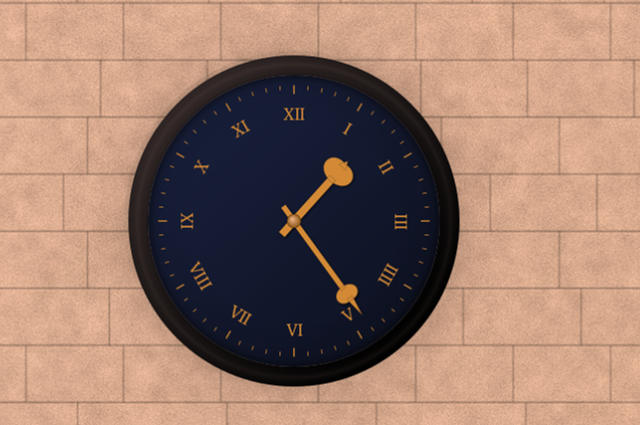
1.24
